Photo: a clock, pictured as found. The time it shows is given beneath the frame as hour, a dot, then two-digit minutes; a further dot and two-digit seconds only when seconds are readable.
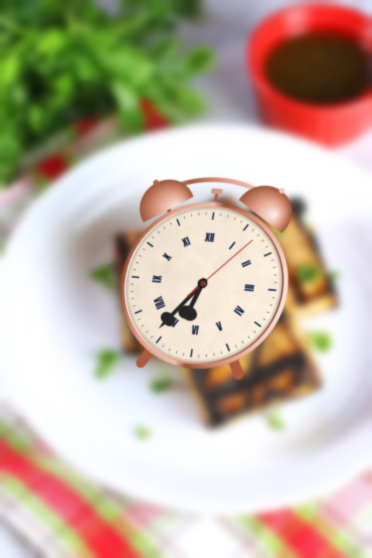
6.36.07
